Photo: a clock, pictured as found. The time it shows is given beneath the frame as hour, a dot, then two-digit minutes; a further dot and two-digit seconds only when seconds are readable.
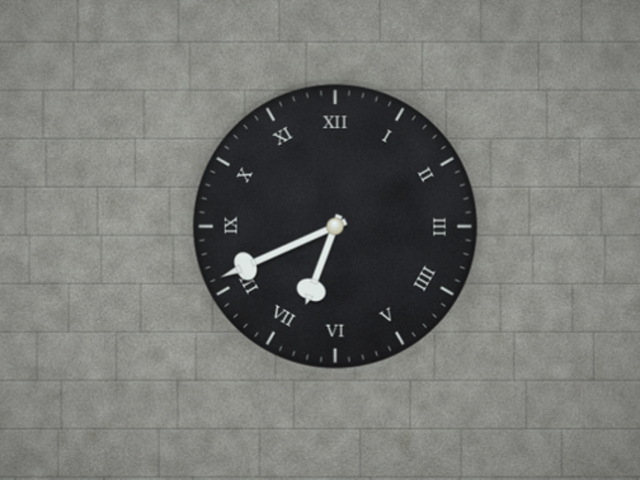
6.41
